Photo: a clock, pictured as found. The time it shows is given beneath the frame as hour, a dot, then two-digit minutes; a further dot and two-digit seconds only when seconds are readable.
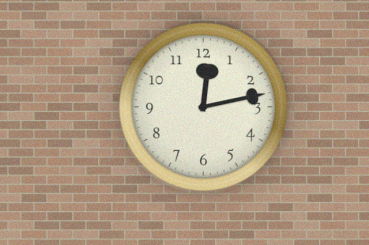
12.13
